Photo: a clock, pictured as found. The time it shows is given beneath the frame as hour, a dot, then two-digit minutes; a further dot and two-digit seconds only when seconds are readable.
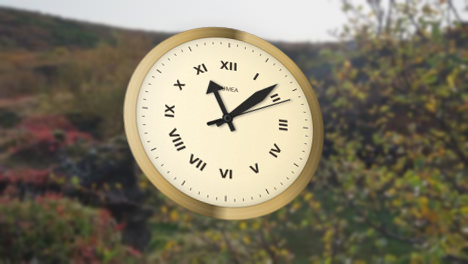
11.08.11
